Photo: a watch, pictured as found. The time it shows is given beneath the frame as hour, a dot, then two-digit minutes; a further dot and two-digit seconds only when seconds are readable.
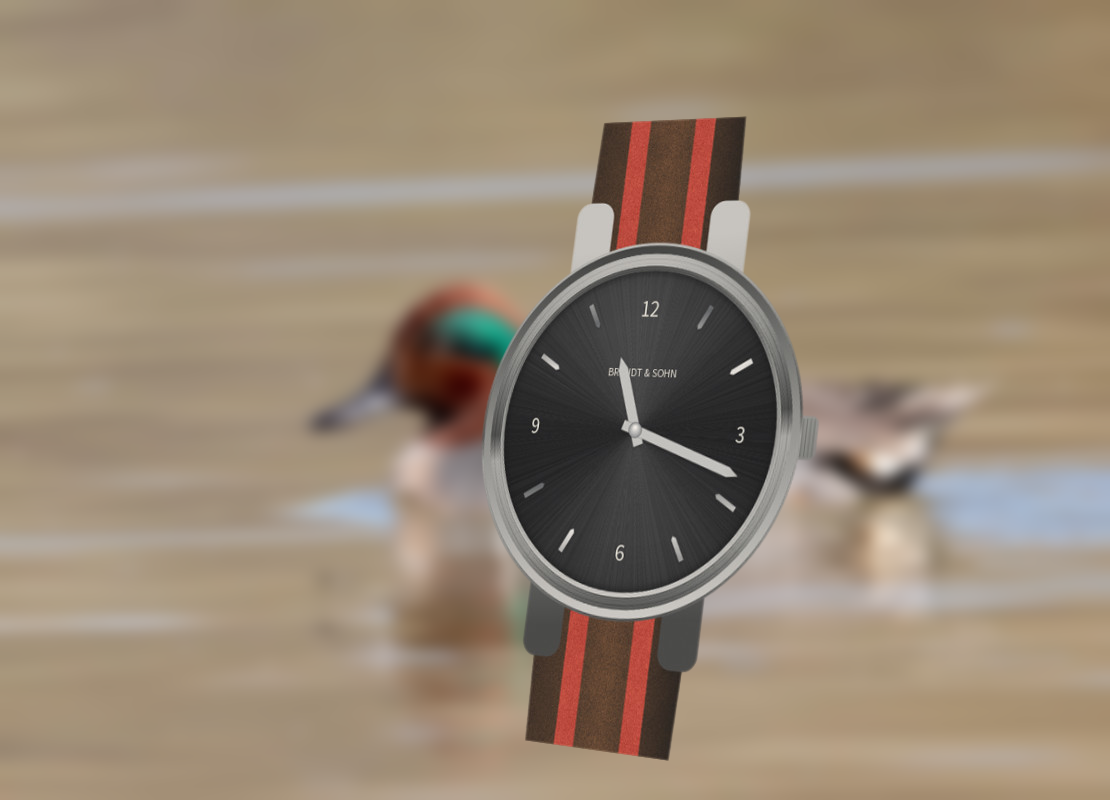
11.18
